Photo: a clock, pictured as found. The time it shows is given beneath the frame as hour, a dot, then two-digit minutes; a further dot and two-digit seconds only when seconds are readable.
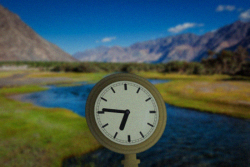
6.46
